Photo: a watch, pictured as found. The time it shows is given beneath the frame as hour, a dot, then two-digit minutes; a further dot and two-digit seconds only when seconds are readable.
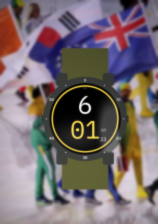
6.01
